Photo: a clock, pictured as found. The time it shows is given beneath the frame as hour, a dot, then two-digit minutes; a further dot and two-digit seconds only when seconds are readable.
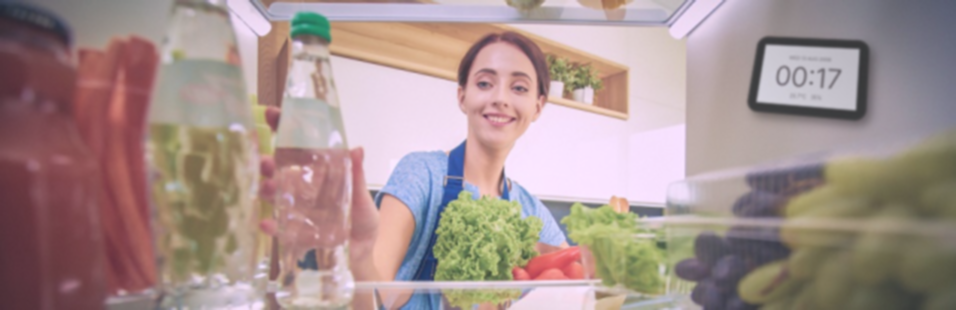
0.17
